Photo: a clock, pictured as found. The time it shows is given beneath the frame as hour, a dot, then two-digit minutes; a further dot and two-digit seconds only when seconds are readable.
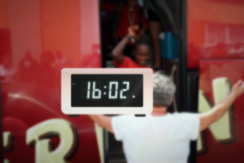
16.02
